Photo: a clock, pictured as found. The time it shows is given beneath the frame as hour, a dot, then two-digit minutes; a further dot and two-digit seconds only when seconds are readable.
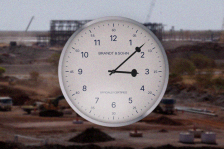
3.08
